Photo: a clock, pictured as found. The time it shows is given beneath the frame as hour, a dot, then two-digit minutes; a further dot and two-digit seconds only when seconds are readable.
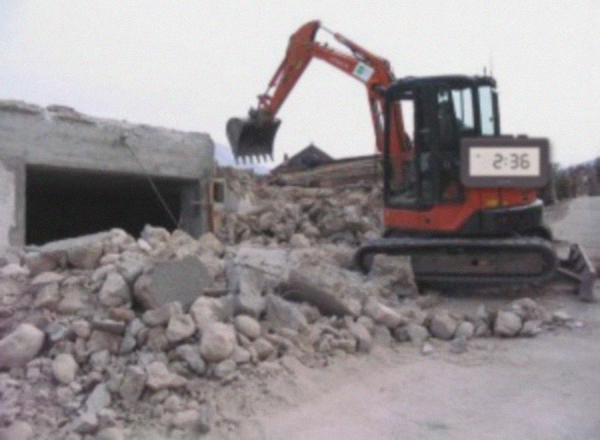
2.36
